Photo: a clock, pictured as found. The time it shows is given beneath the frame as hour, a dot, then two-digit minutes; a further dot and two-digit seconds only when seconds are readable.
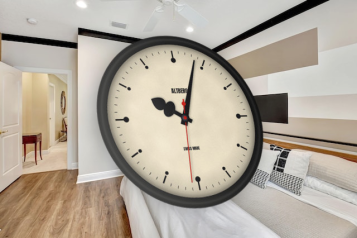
10.03.31
